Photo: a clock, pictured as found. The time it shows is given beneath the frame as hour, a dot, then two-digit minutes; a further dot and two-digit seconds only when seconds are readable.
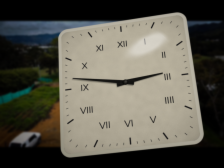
2.47
